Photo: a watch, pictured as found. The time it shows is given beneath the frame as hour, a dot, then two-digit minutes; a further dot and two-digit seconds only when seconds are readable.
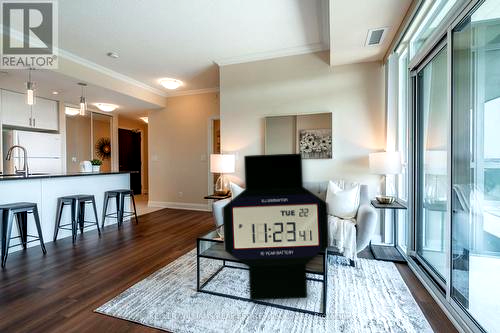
11.23.41
